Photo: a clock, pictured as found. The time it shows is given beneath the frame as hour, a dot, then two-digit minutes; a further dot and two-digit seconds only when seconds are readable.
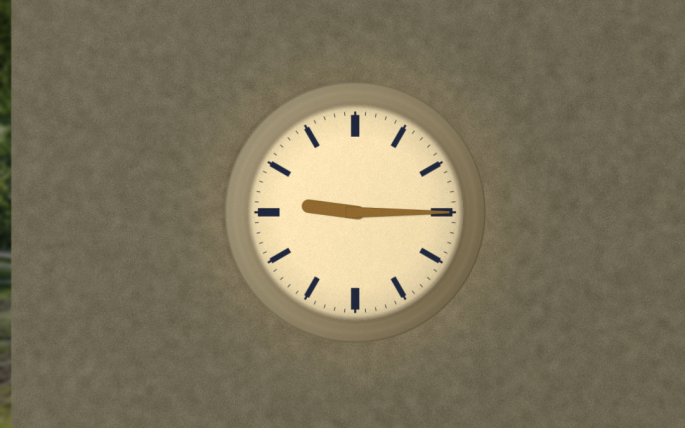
9.15
